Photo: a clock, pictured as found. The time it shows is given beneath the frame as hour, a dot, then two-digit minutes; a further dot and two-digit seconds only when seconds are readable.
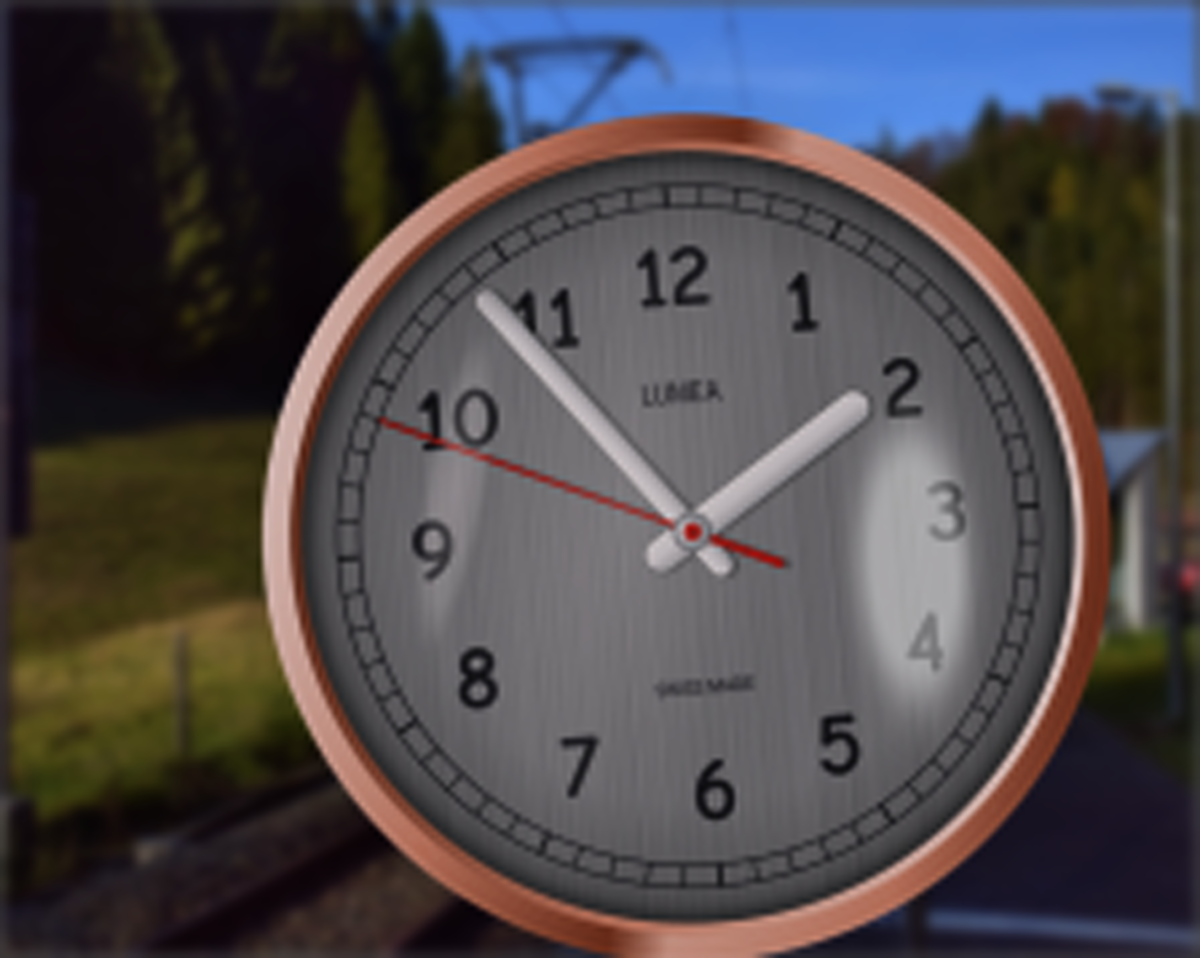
1.53.49
